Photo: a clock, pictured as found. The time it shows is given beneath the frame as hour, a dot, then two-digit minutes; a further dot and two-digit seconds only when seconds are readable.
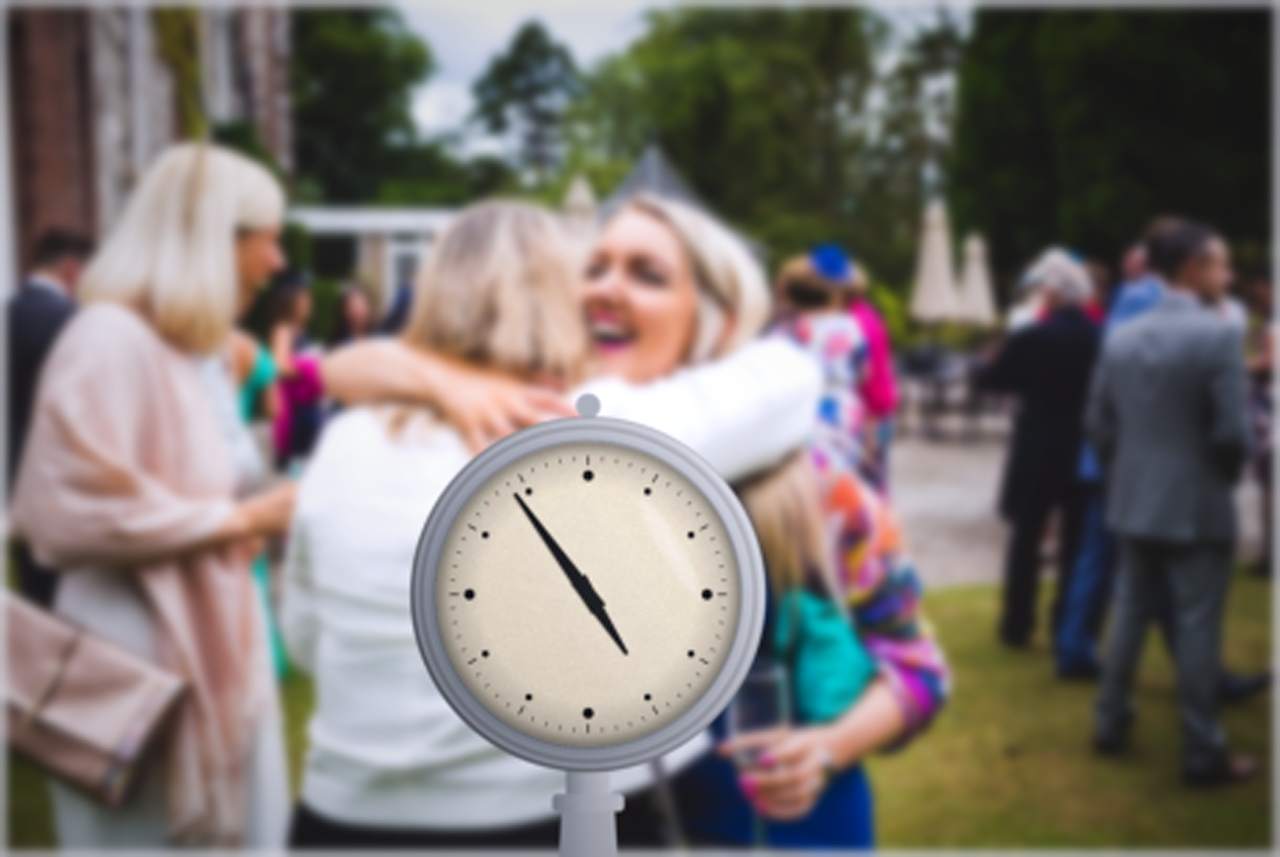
4.54
